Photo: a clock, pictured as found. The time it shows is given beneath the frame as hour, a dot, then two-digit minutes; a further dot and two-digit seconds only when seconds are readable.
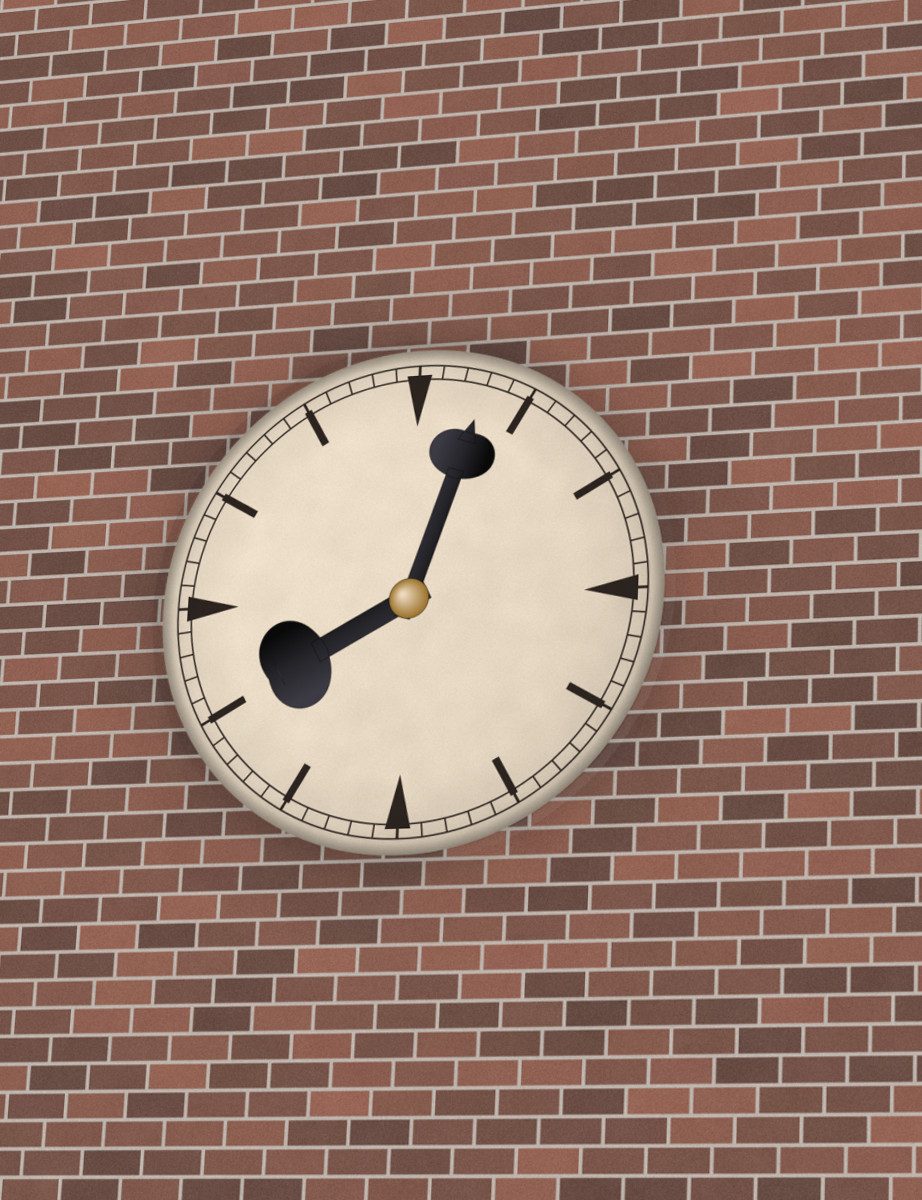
8.03
